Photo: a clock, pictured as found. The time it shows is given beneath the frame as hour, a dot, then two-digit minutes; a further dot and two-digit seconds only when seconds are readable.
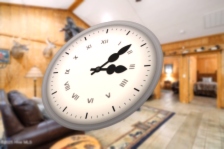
3.08
